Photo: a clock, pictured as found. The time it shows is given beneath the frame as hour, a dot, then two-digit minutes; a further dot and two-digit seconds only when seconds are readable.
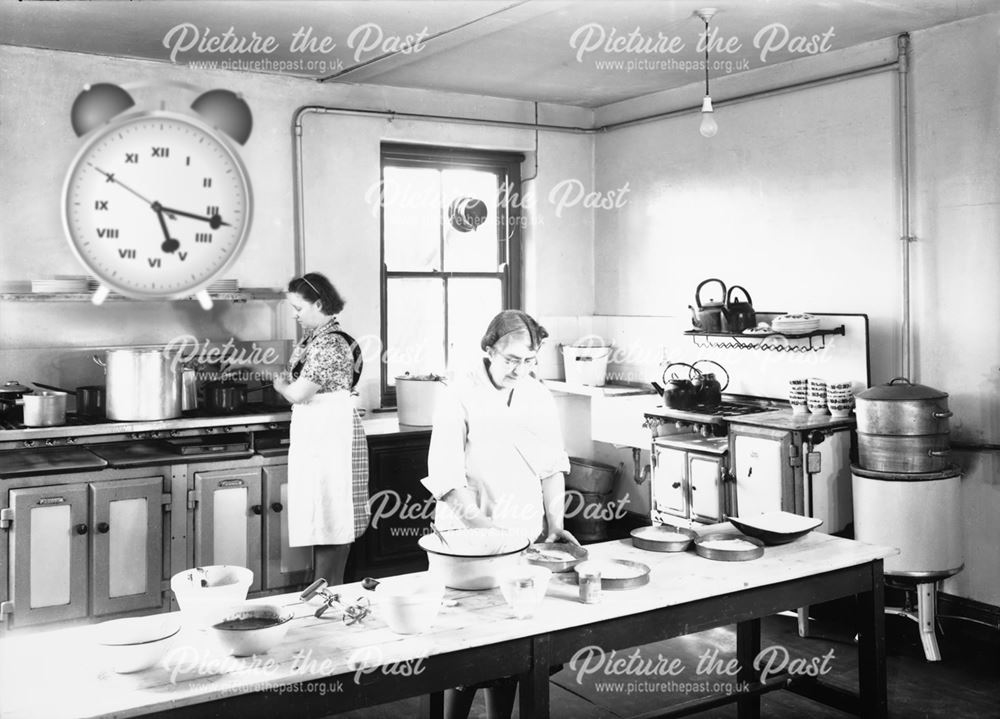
5.16.50
